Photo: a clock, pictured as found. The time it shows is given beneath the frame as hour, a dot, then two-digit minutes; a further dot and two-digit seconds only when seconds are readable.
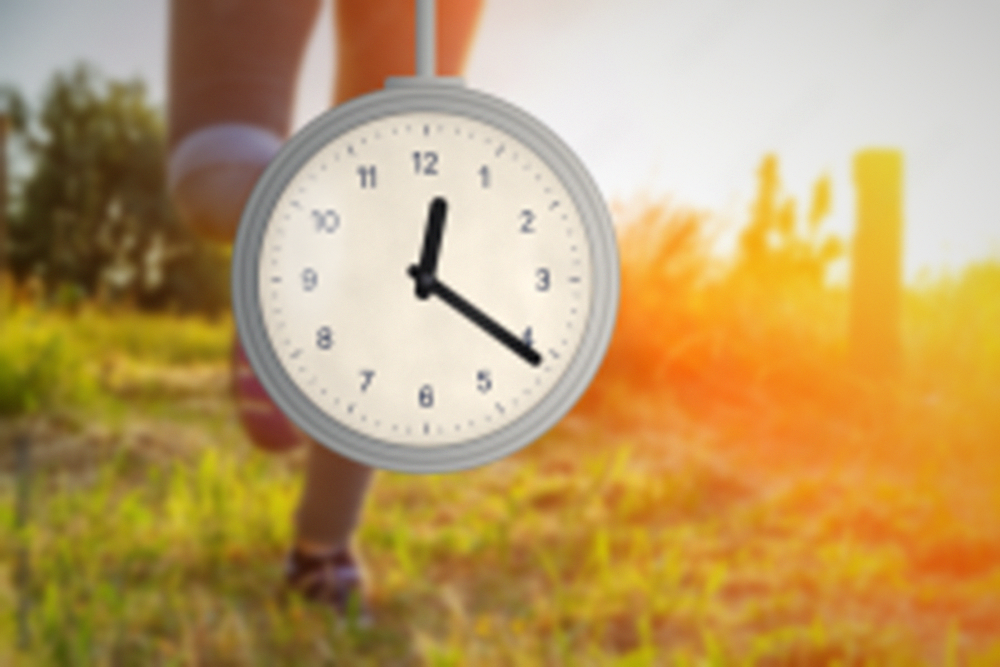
12.21
